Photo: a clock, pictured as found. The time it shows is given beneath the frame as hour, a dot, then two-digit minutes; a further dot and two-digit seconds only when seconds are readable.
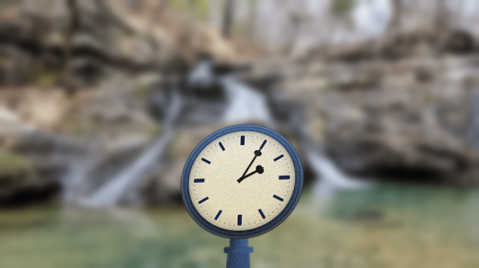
2.05
